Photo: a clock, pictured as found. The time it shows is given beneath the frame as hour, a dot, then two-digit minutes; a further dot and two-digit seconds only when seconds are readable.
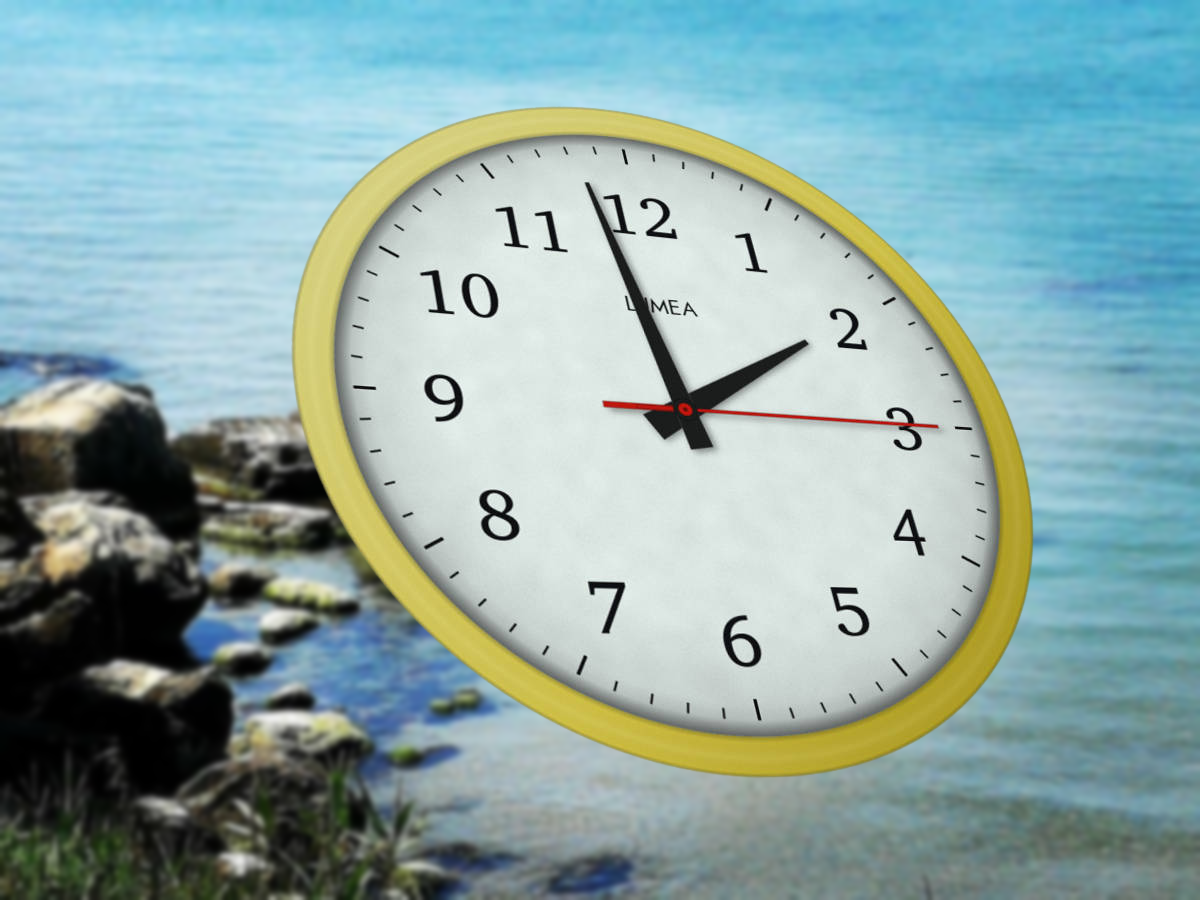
1.58.15
